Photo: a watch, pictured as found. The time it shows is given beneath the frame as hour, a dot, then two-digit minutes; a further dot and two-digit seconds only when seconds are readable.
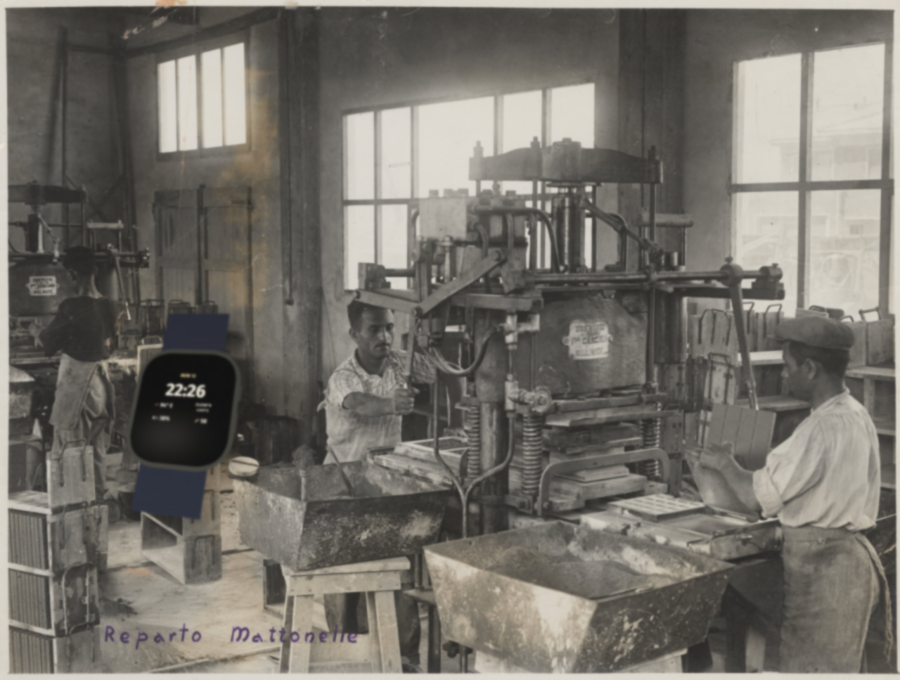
22.26
